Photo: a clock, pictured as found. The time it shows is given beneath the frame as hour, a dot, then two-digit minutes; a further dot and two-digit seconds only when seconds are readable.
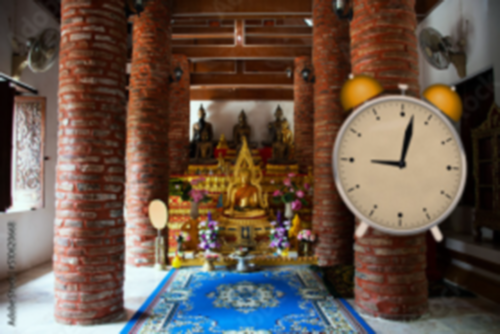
9.02
